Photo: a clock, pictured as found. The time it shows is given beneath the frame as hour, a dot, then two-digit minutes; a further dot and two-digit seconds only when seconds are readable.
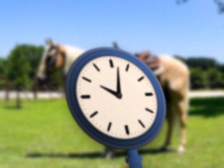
10.02
